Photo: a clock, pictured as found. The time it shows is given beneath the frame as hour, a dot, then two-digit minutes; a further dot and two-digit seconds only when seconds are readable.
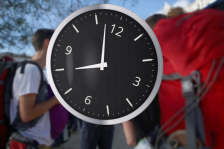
7.57
